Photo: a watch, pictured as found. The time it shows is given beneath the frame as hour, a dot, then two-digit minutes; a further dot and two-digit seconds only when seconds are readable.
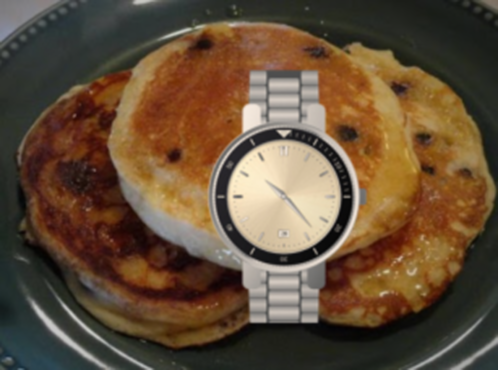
10.23
